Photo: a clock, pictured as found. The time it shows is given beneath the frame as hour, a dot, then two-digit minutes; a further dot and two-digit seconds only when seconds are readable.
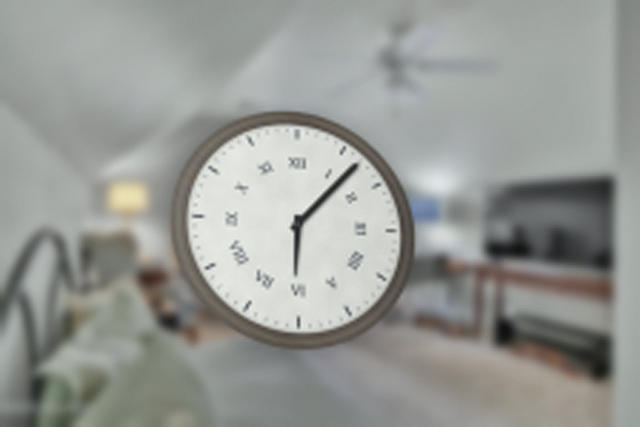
6.07
